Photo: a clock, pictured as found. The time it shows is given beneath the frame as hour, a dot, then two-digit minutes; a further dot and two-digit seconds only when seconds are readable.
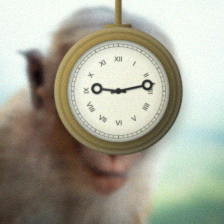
9.13
